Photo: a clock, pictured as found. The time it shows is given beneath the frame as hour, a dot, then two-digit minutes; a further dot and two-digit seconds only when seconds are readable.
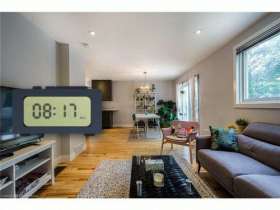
8.17
